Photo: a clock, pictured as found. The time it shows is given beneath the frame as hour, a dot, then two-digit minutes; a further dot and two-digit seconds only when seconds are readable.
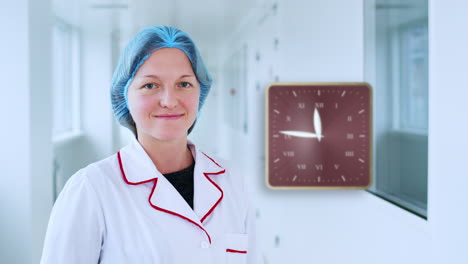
11.46
